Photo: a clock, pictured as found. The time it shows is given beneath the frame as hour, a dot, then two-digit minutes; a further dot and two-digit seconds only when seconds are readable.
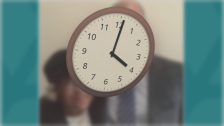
4.01
